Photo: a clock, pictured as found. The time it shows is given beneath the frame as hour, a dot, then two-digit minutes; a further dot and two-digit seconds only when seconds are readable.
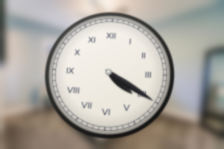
4.20
